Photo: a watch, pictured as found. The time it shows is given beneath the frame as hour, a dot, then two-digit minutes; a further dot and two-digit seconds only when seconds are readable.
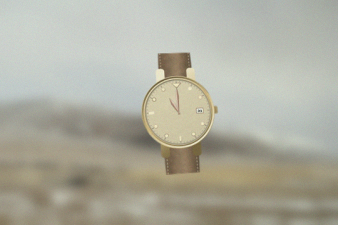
11.00
